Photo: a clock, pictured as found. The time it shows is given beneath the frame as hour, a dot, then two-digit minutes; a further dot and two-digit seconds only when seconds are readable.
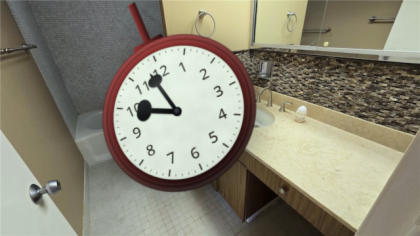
9.58
